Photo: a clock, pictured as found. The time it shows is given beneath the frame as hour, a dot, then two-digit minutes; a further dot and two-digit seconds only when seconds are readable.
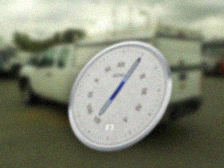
7.05
